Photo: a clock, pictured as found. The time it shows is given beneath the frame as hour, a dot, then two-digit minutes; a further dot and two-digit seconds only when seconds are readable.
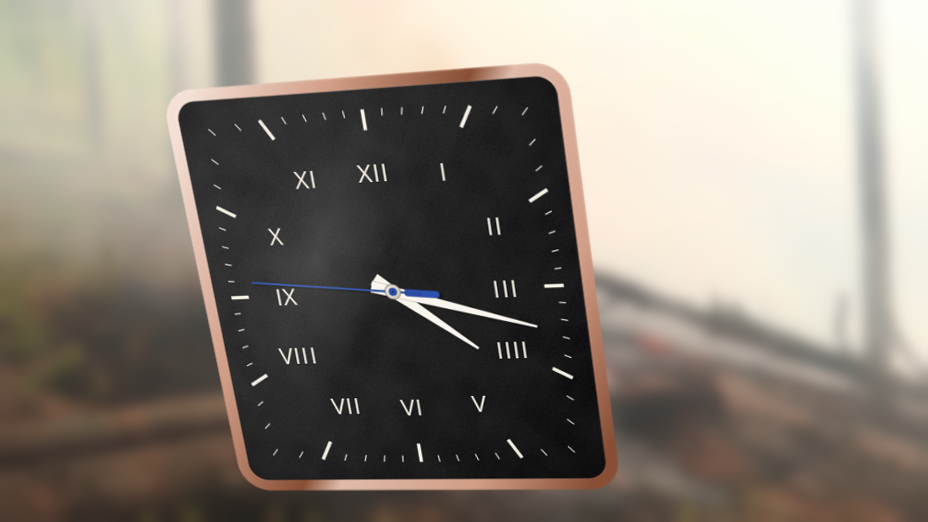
4.17.46
